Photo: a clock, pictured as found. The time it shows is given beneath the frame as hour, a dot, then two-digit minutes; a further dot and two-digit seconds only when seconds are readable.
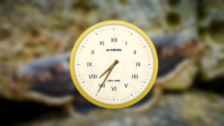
7.35
